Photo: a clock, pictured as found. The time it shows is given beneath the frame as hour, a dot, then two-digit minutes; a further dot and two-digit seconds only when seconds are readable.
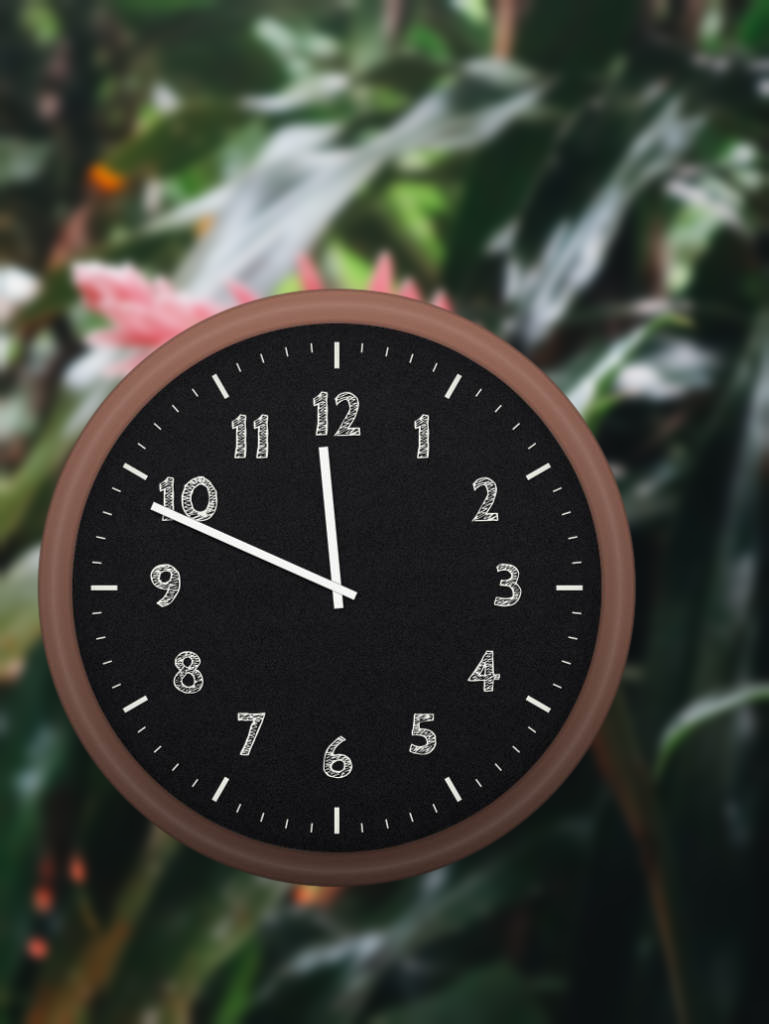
11.49
